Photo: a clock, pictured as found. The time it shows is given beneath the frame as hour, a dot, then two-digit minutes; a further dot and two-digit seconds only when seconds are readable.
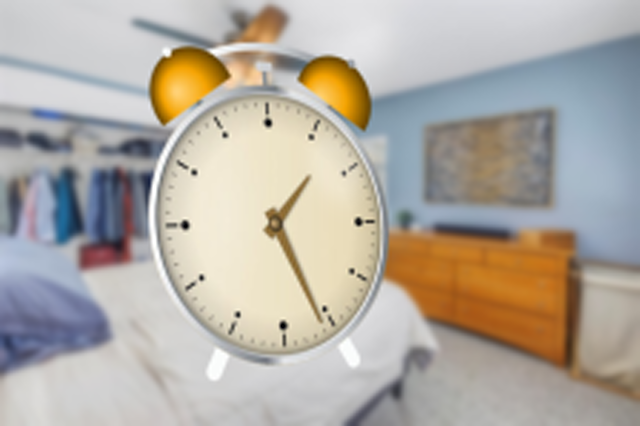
1.26
